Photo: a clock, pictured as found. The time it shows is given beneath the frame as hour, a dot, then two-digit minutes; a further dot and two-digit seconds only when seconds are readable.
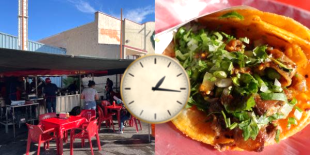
1.16
